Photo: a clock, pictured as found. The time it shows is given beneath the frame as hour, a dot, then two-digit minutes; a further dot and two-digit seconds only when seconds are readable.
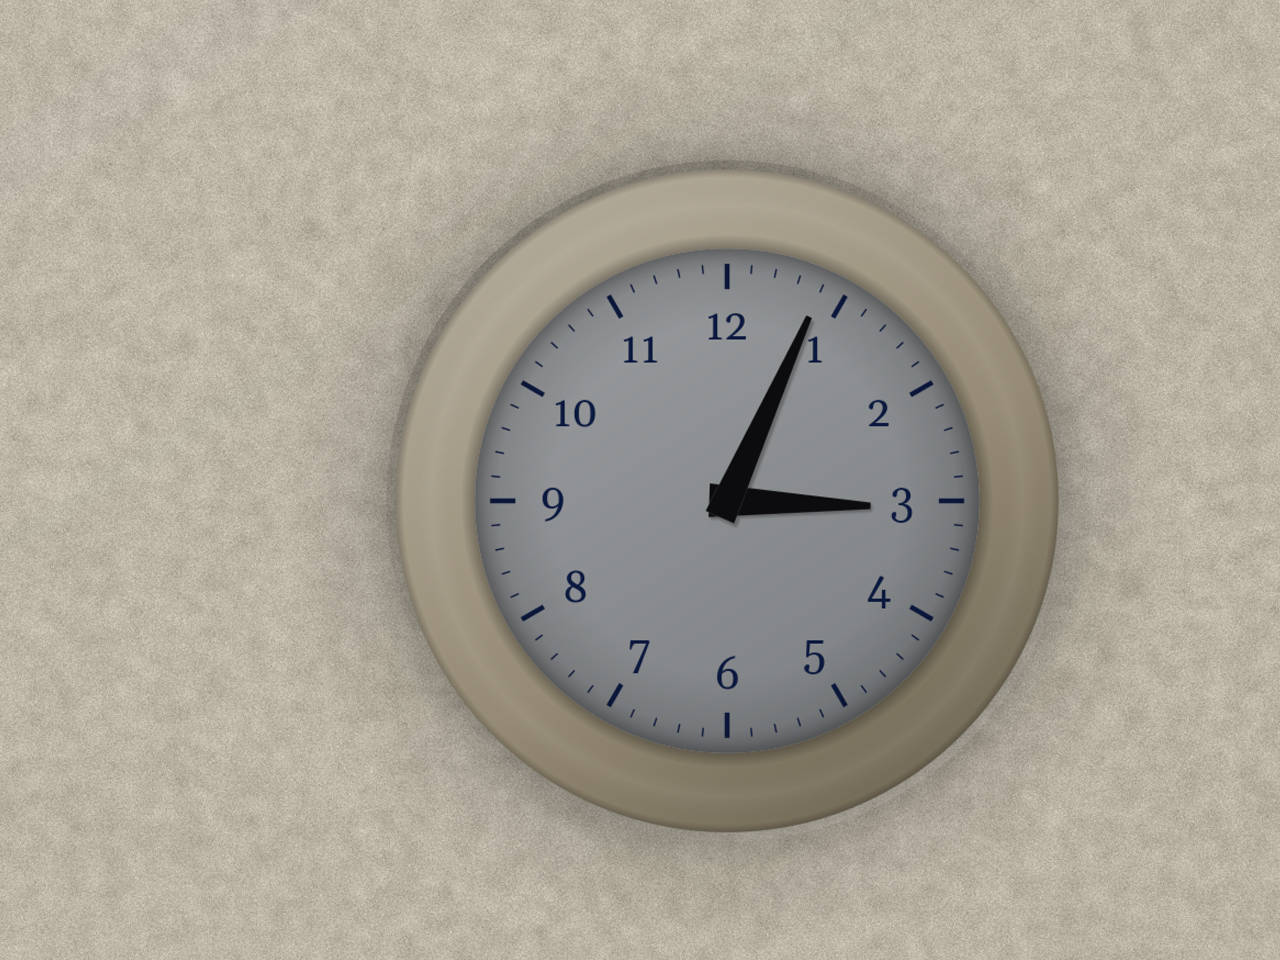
3.04
